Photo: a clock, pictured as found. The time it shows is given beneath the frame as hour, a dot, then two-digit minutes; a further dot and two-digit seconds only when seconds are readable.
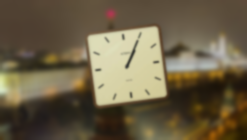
1.05
